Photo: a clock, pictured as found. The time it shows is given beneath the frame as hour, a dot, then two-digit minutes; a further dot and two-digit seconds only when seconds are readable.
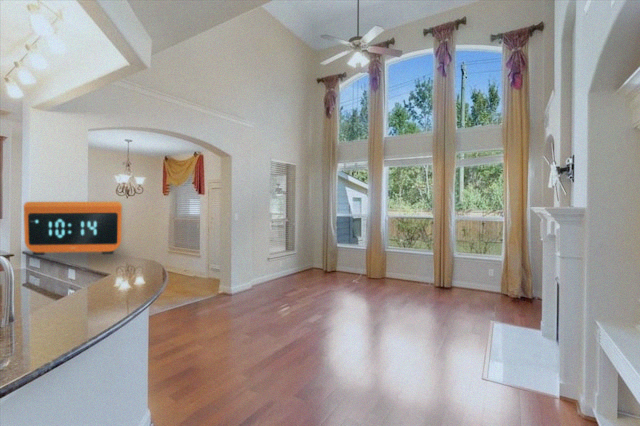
10.14
